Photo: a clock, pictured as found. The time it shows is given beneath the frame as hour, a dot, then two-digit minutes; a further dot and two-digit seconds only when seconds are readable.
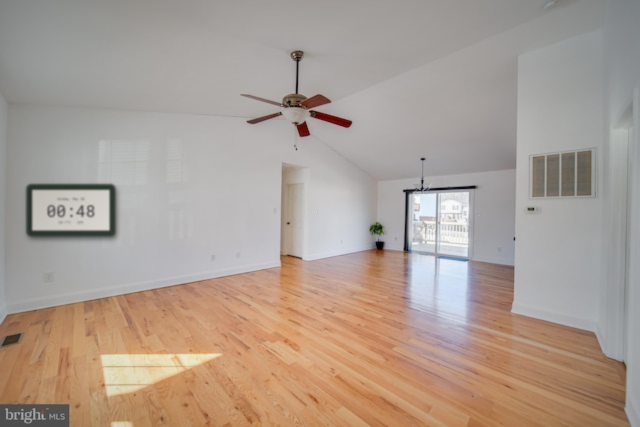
0.48
